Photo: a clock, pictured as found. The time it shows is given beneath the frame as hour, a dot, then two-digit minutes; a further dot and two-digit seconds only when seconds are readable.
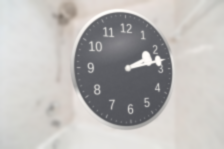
2.13
